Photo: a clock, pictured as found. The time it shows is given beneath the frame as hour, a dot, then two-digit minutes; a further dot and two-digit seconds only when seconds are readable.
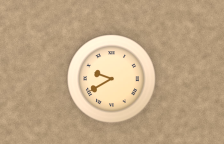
9.40
